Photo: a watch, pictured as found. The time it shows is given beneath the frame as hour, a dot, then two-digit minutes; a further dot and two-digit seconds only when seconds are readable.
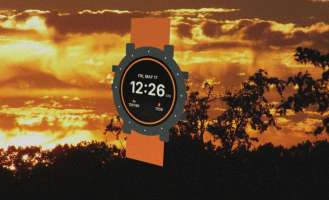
12.26
